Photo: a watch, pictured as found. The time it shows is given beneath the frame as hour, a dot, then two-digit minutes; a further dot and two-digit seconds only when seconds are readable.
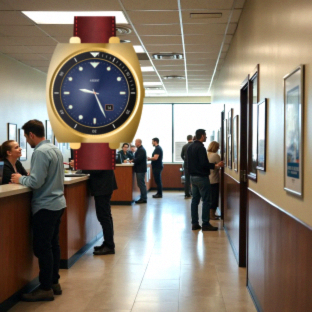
9.26
